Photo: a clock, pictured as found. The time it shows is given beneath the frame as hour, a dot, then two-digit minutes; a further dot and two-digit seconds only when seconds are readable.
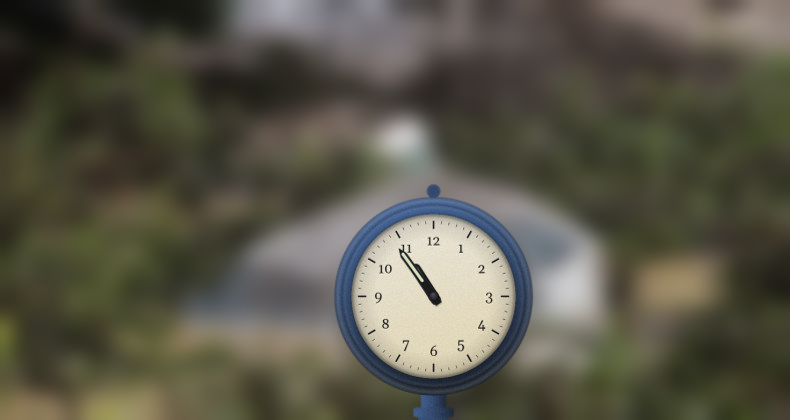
10.54
